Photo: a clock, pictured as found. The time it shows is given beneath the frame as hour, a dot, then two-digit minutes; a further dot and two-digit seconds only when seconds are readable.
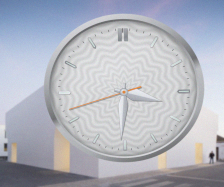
3.30.42
